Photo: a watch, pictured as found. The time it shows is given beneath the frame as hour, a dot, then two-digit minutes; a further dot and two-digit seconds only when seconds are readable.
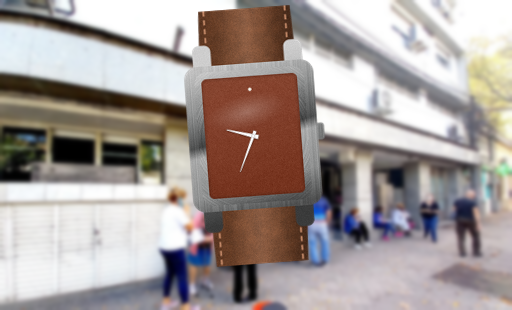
9.34
